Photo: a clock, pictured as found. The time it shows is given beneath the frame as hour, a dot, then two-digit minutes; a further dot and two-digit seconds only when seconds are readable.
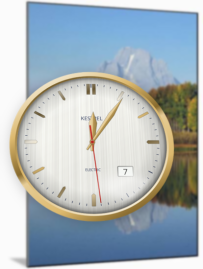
12.05.29
